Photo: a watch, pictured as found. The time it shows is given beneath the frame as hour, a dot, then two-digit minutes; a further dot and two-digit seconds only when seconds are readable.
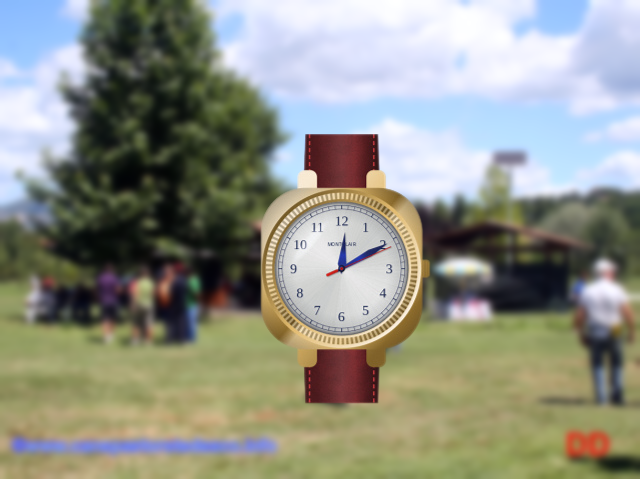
12.10.11
